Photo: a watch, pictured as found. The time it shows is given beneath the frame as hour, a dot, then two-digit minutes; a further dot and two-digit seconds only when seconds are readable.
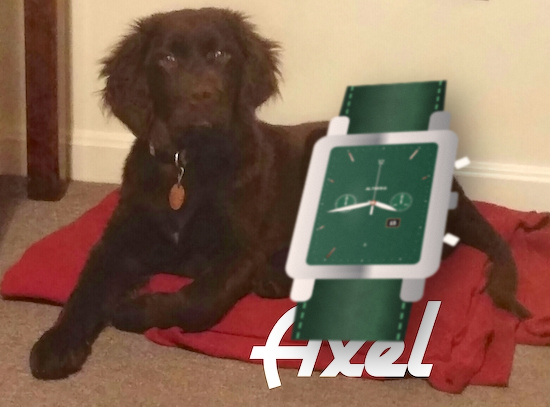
3.43
